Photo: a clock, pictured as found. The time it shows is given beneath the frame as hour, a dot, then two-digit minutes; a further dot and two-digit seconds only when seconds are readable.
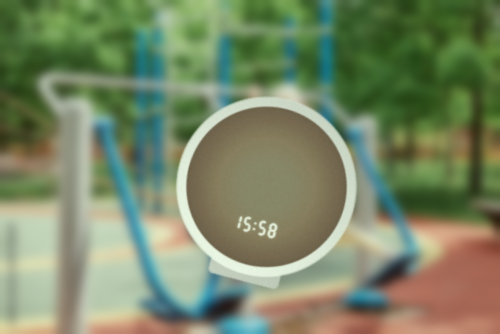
15.58
